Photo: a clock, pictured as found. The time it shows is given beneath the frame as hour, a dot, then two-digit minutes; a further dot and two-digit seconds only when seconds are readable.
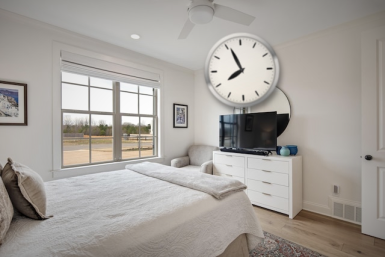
7.56
